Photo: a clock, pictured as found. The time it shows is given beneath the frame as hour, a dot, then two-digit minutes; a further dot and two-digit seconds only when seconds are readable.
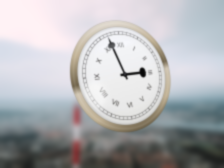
2.57
